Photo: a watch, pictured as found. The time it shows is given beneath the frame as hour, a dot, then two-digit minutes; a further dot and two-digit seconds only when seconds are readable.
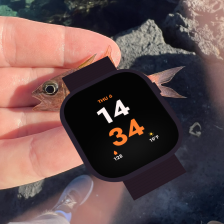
14.34
